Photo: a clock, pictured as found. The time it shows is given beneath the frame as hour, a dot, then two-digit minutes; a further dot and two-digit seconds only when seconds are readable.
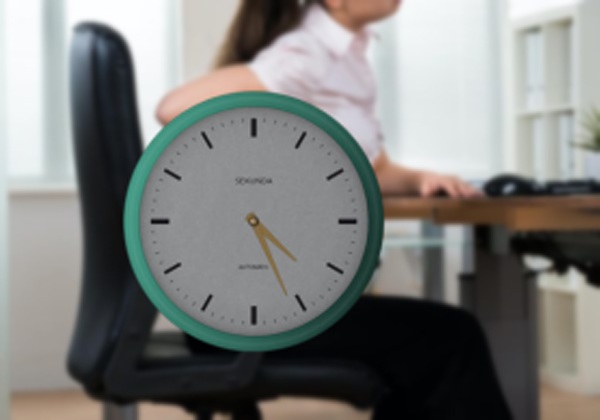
4.26
